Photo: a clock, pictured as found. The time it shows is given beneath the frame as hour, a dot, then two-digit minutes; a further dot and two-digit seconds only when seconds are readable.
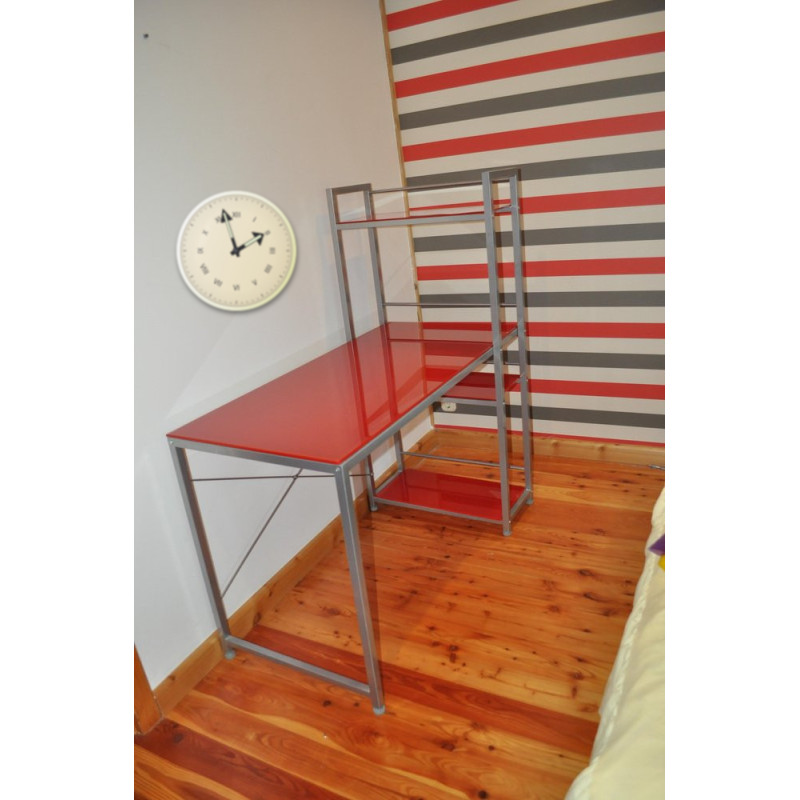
1.57
